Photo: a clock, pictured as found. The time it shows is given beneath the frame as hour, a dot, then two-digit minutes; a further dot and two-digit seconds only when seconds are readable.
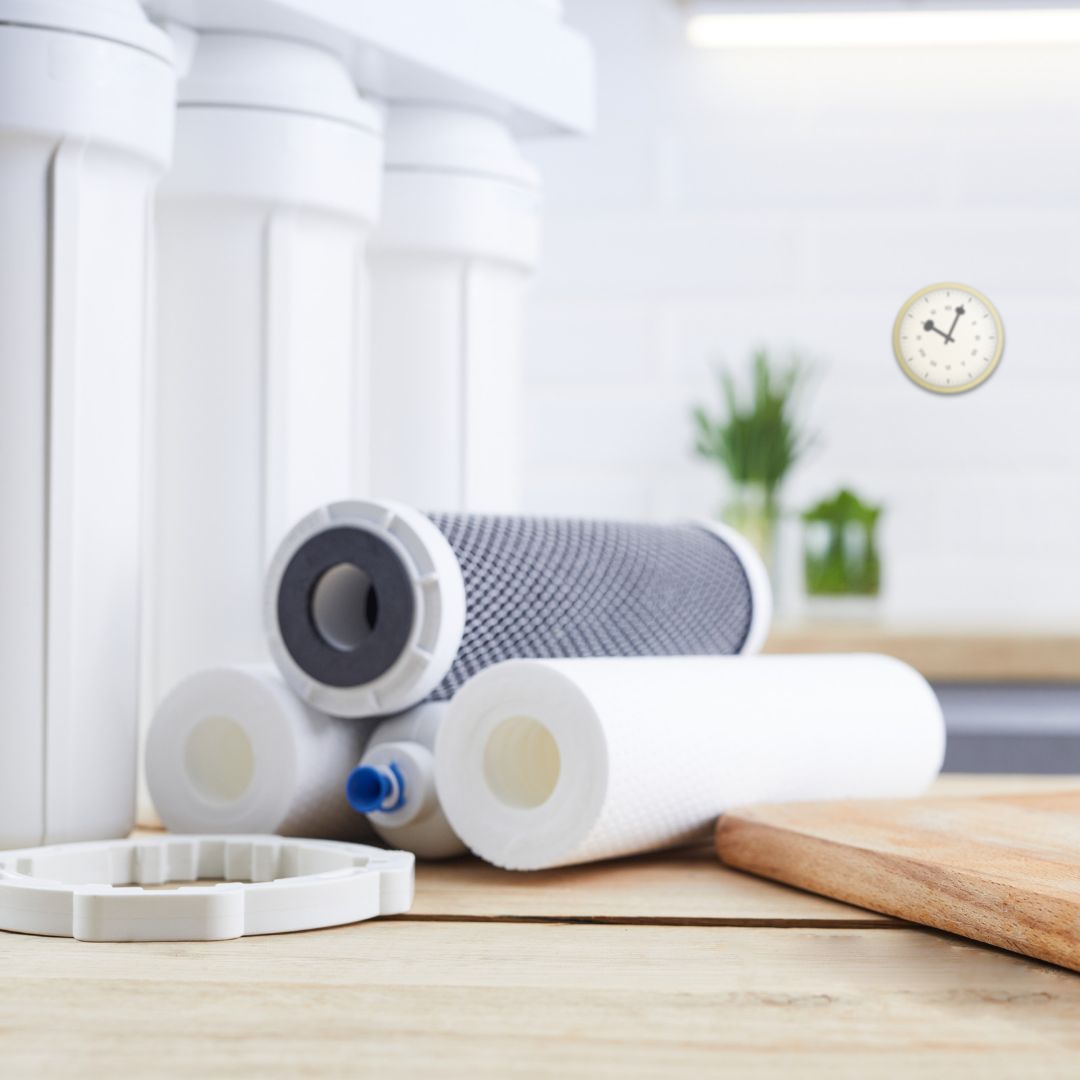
10.04
